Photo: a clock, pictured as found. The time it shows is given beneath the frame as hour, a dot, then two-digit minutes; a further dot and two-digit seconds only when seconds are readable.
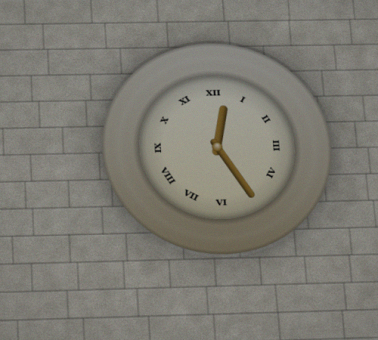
12.25
